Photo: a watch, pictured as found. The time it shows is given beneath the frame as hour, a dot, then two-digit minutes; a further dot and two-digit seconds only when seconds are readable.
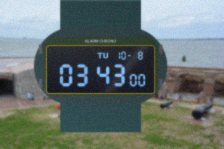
3.43.00
